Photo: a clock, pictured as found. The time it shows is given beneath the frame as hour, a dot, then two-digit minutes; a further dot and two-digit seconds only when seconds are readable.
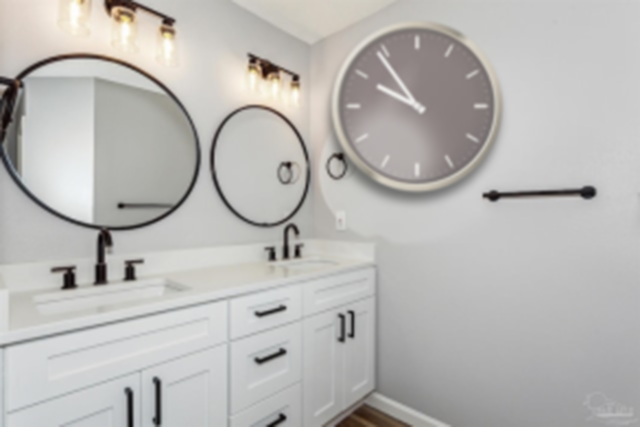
9.54
